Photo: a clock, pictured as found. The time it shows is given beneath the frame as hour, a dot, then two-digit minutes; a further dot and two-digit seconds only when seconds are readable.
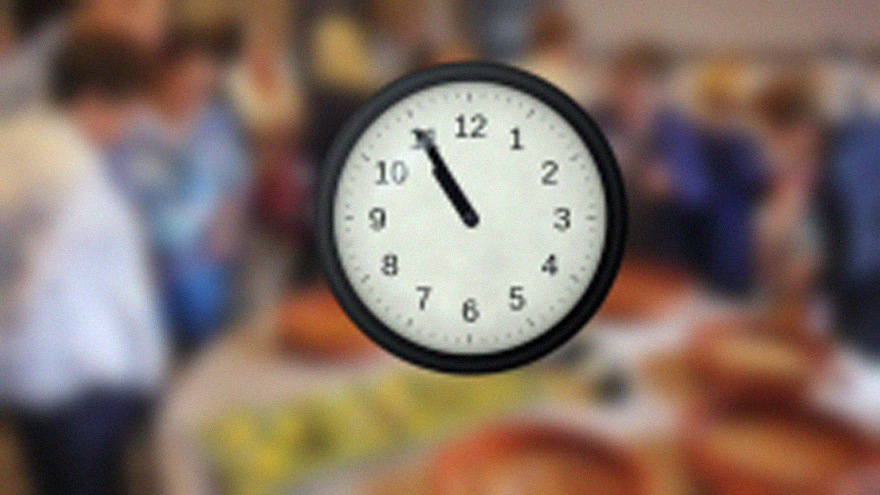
10.55
